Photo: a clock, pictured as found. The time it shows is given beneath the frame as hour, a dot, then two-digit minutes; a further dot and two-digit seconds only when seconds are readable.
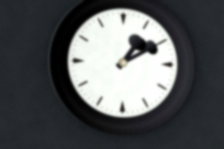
1.10
